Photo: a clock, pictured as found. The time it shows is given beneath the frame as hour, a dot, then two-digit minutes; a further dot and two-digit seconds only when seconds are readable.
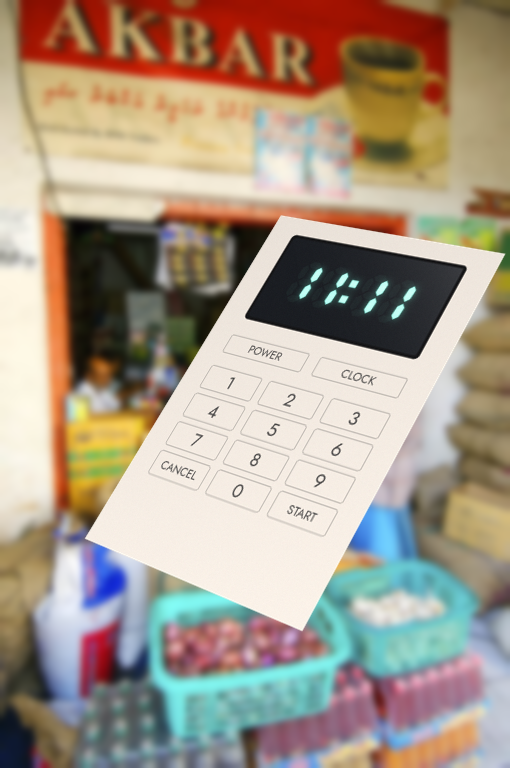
11.11
